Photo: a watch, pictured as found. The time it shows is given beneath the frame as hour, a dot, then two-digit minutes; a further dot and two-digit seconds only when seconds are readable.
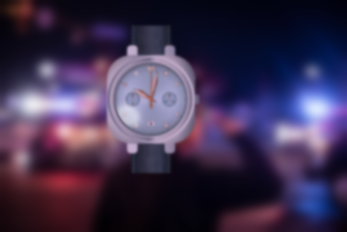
10.02
